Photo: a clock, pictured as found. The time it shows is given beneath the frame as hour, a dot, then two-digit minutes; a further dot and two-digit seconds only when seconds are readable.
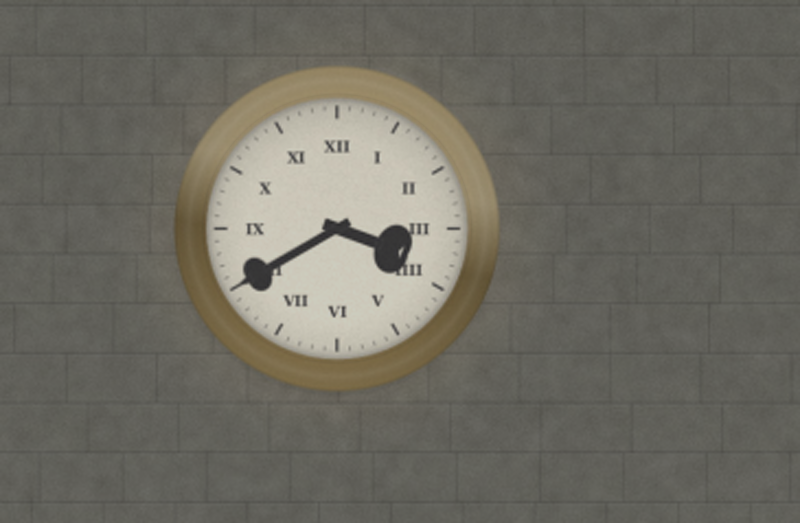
3.40
